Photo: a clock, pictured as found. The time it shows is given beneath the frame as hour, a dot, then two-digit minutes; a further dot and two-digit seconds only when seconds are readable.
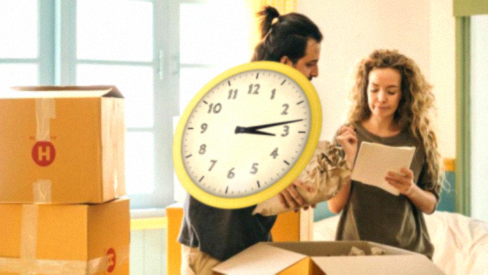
3.13
